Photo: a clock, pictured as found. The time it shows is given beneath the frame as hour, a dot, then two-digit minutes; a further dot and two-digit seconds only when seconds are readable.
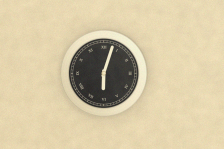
6.03
